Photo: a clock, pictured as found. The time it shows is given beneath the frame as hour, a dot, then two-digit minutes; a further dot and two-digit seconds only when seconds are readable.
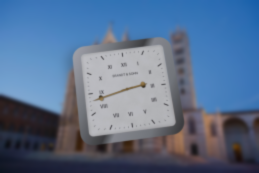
2.43
